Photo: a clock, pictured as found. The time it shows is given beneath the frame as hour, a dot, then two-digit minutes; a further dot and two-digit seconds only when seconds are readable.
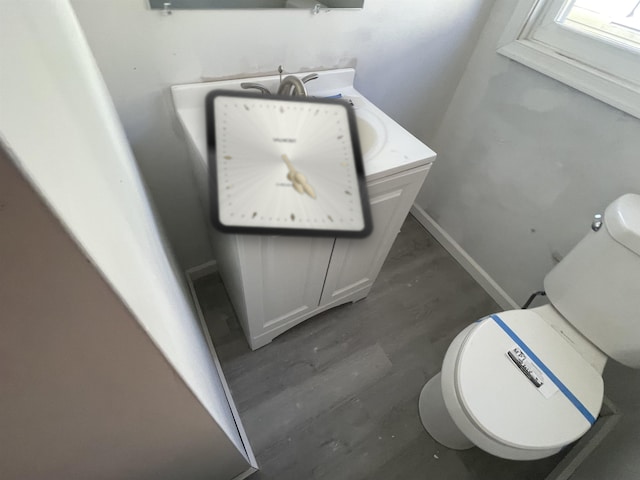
5.25
